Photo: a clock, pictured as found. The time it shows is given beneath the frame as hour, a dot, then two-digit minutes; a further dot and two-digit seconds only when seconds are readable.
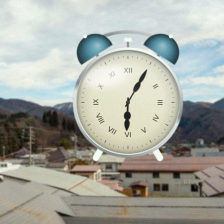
6.05
